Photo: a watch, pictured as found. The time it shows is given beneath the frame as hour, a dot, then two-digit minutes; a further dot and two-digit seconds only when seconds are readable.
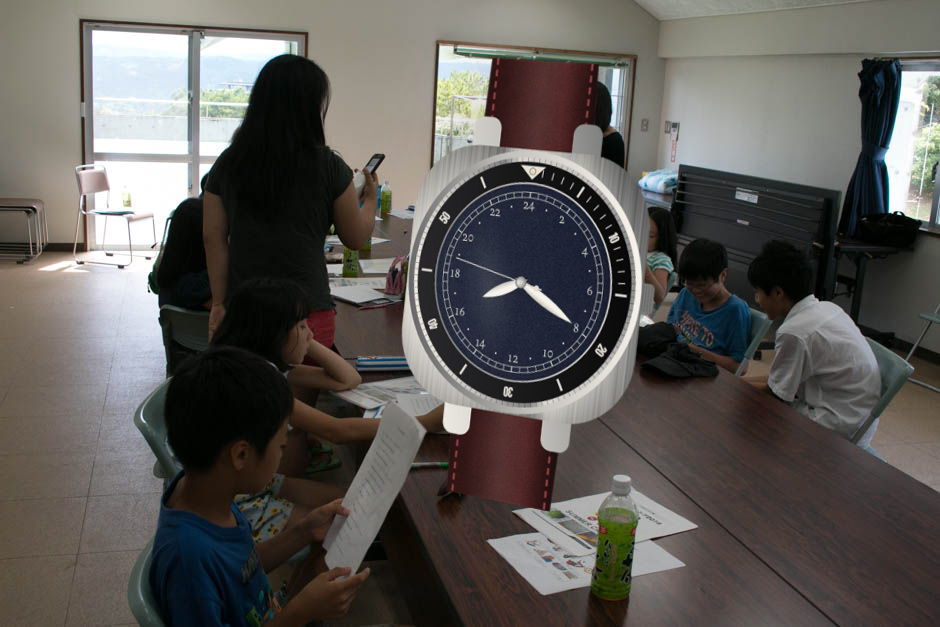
16.19.47
